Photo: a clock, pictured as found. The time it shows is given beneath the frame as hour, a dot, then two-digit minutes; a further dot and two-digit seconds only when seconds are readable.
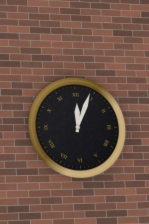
12.04
